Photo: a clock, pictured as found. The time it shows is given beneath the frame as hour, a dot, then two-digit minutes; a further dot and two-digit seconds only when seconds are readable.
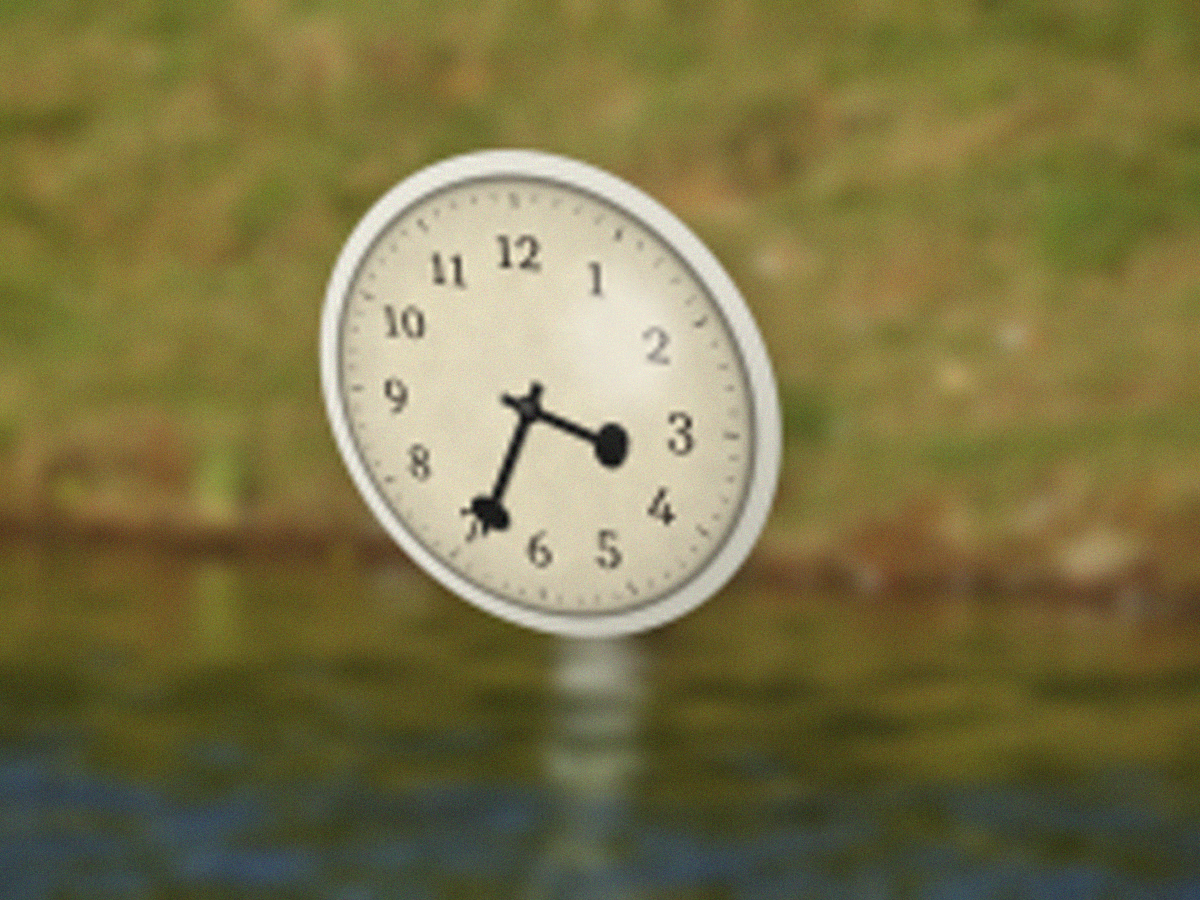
3.34
